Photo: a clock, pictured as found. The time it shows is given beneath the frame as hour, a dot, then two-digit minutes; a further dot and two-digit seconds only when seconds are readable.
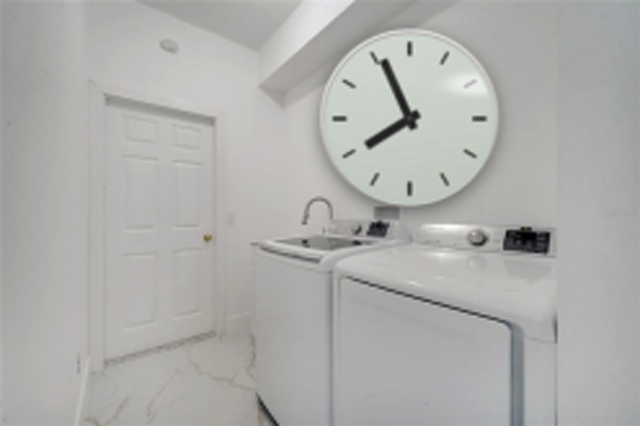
7.56
